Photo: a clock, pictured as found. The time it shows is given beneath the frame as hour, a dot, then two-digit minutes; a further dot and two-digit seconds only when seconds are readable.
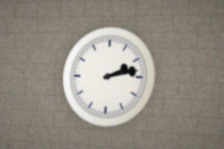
2.13
